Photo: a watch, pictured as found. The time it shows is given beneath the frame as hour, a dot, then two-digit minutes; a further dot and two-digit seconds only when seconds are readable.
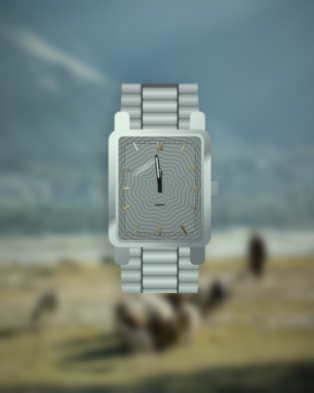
11.59
